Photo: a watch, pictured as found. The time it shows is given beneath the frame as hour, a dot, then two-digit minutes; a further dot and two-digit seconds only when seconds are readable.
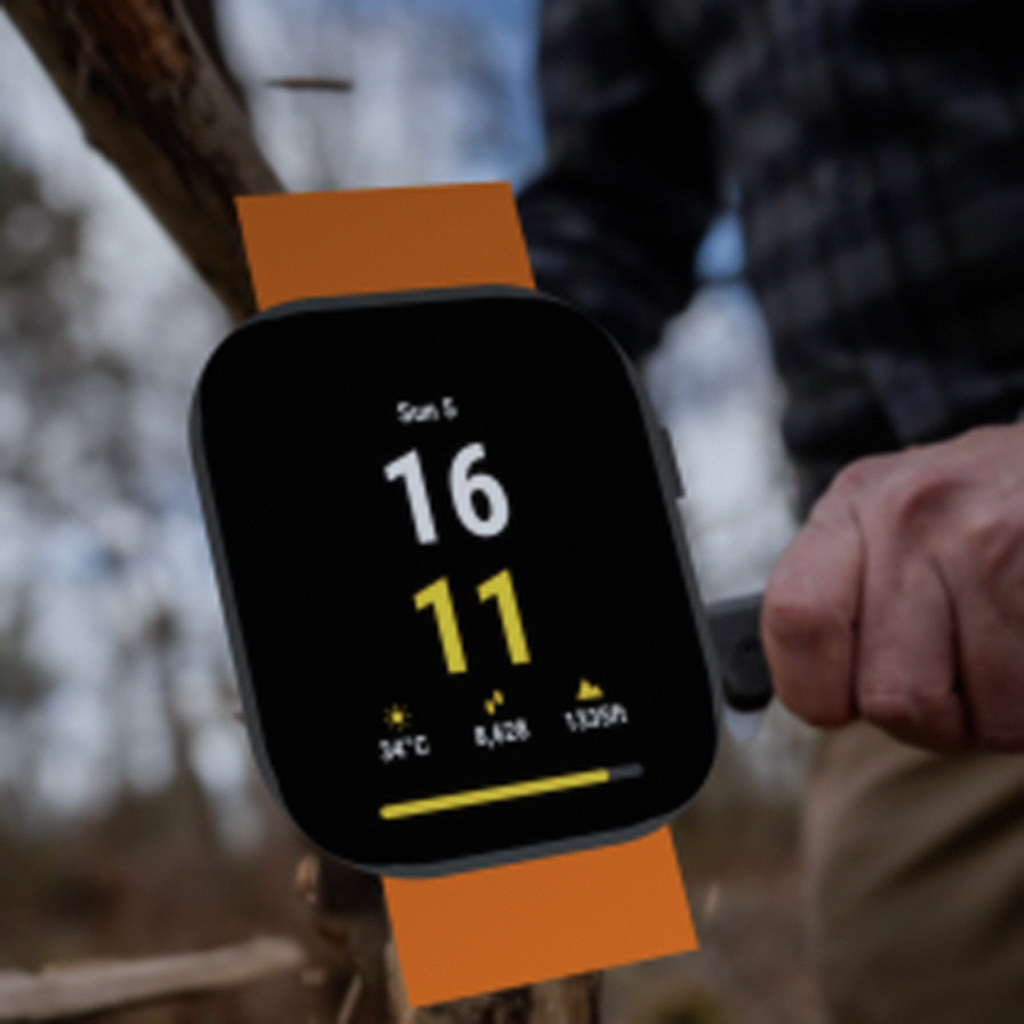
16.11
